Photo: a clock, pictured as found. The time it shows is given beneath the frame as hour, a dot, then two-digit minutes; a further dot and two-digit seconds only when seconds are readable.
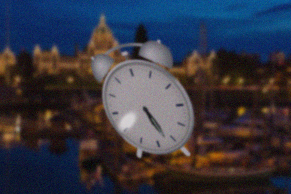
5.27
